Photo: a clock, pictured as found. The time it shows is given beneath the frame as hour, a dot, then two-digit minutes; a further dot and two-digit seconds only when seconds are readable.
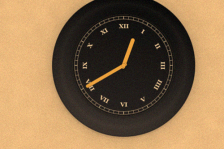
12.40
